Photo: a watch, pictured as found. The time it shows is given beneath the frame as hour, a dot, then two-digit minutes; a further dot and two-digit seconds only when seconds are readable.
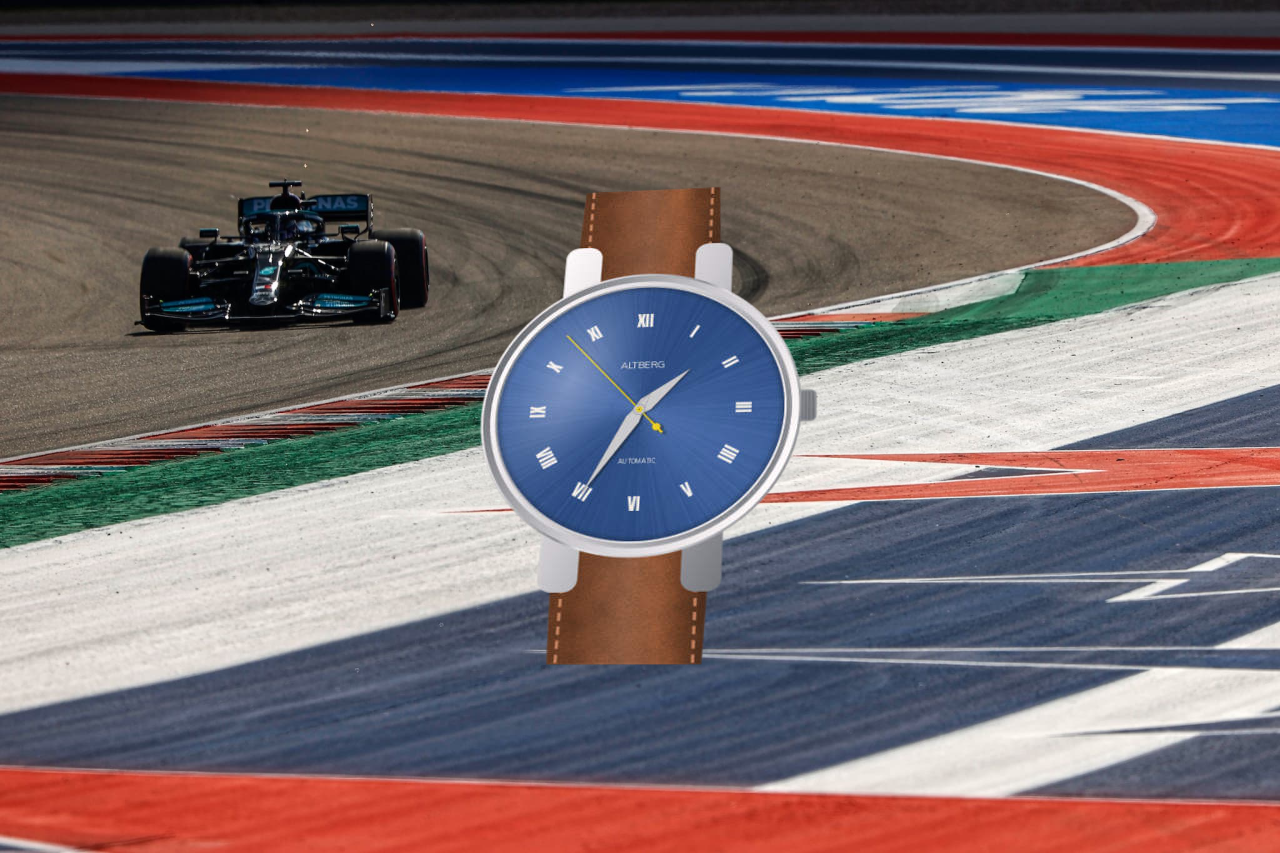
1.34.53
